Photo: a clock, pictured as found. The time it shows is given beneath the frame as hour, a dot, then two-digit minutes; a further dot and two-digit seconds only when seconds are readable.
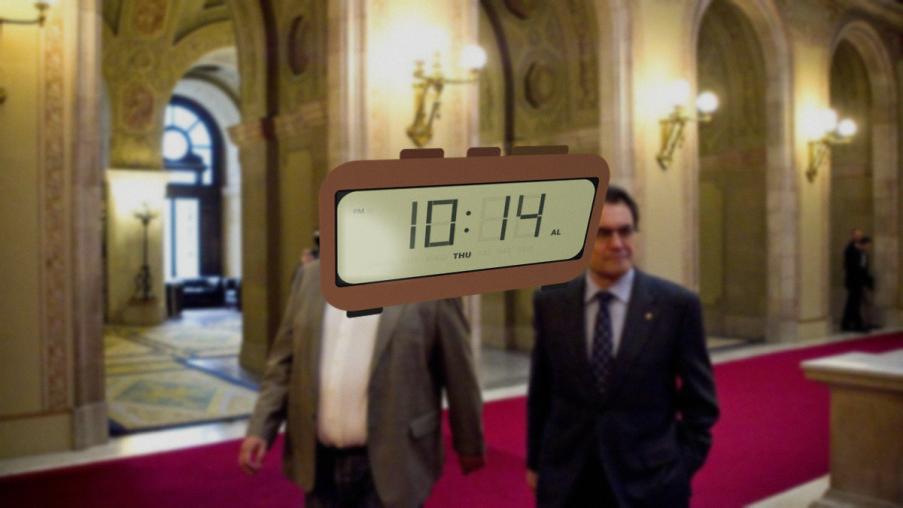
10.14
